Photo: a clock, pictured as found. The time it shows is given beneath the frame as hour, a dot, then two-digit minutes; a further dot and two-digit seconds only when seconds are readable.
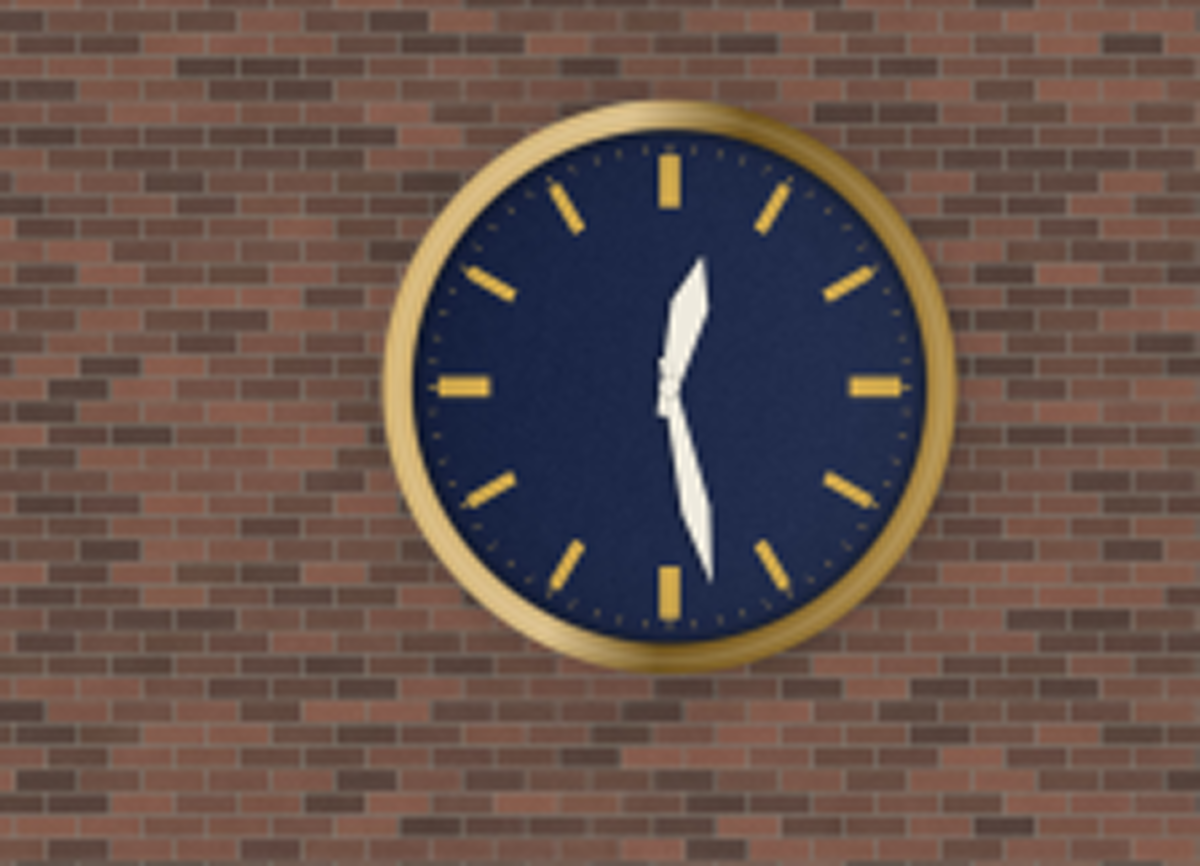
12.28
